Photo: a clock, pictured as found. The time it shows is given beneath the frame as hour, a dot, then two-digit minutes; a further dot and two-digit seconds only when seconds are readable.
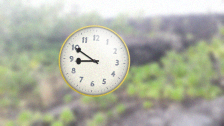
8.50
